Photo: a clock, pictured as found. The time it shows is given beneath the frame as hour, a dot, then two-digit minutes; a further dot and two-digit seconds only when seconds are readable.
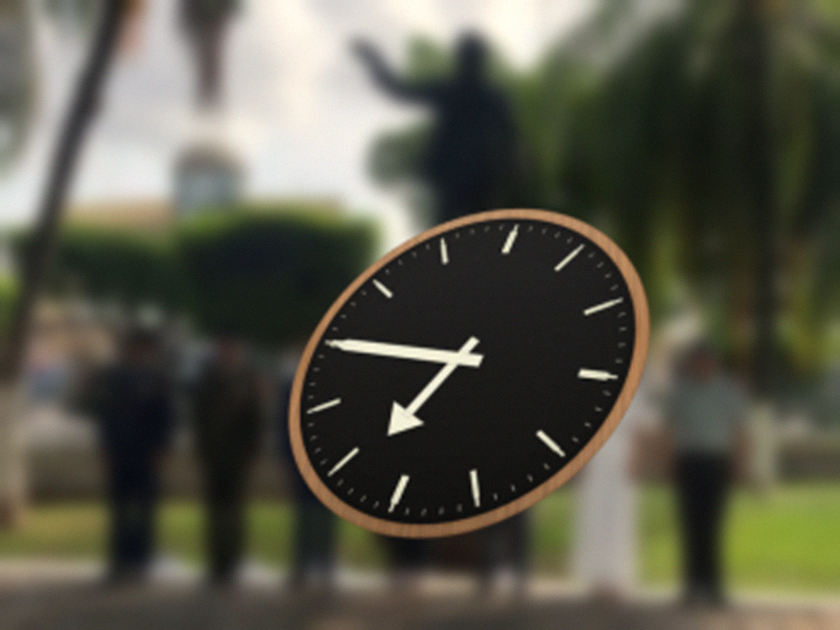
6.45
